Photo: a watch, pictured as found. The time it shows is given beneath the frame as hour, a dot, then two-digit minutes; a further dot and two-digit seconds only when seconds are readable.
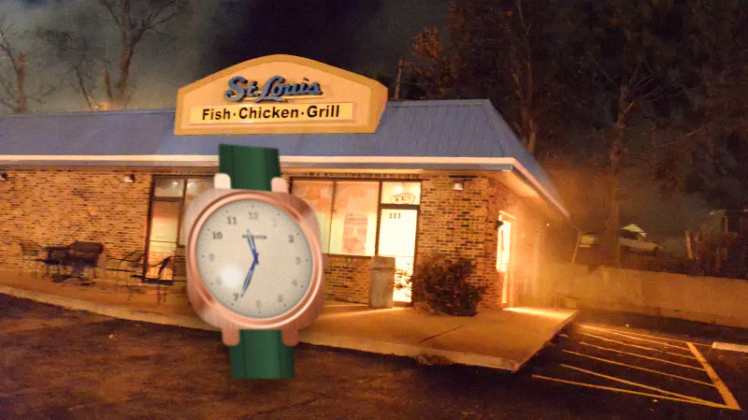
11.34
